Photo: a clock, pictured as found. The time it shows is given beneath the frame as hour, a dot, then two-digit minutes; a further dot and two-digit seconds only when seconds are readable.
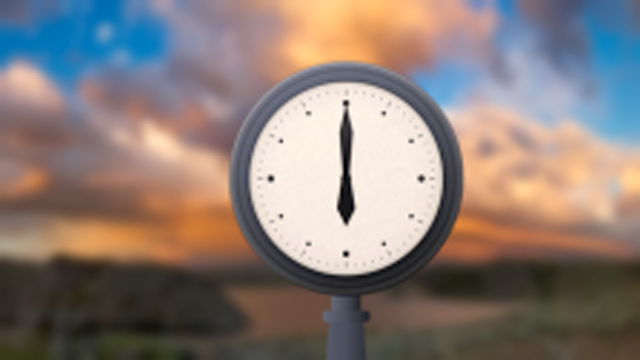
6.00
